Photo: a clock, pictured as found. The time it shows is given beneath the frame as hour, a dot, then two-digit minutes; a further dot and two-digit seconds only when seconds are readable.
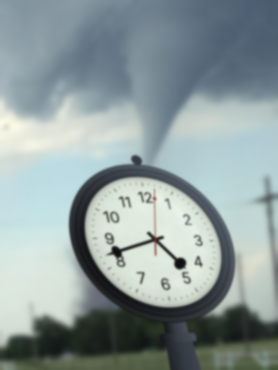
4.42.02
